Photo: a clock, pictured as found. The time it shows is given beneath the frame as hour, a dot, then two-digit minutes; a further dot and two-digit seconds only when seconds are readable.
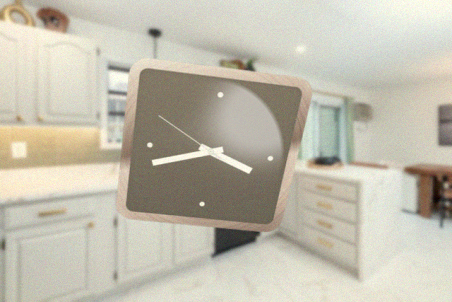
3.41.50
